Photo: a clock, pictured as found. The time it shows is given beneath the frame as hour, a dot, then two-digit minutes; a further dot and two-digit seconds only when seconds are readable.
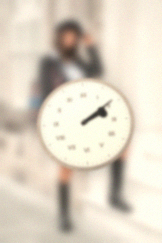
2.09
